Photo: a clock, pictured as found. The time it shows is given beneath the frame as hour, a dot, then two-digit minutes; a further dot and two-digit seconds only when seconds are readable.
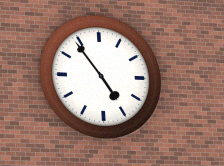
4.54
